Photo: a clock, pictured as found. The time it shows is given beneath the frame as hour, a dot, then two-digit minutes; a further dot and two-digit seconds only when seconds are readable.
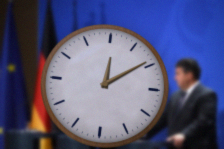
12.09
